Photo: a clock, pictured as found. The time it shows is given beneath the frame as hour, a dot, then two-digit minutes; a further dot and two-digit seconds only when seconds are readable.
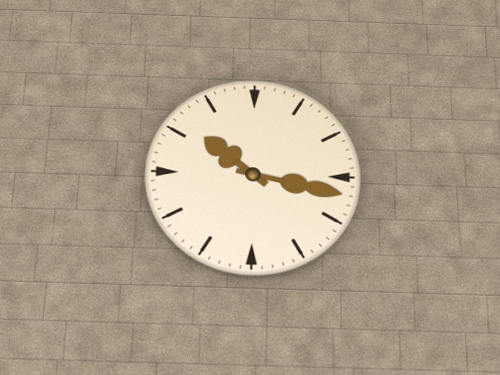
10.17
